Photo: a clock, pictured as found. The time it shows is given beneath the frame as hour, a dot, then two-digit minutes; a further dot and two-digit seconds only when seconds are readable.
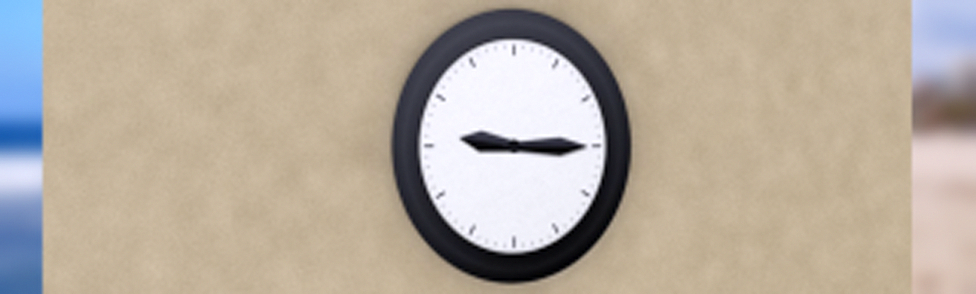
9.15
